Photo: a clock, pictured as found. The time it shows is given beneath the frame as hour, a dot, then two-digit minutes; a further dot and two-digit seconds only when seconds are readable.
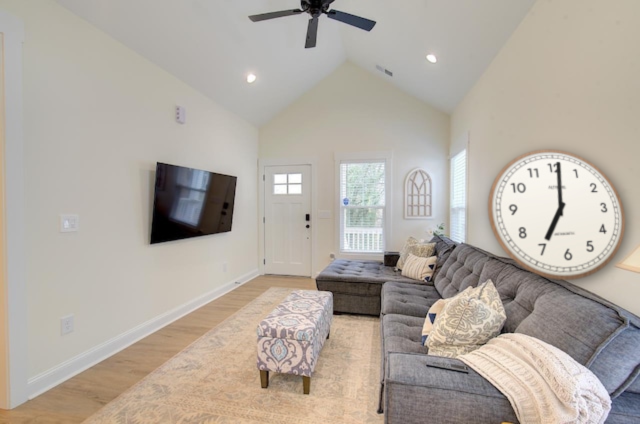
7.01
